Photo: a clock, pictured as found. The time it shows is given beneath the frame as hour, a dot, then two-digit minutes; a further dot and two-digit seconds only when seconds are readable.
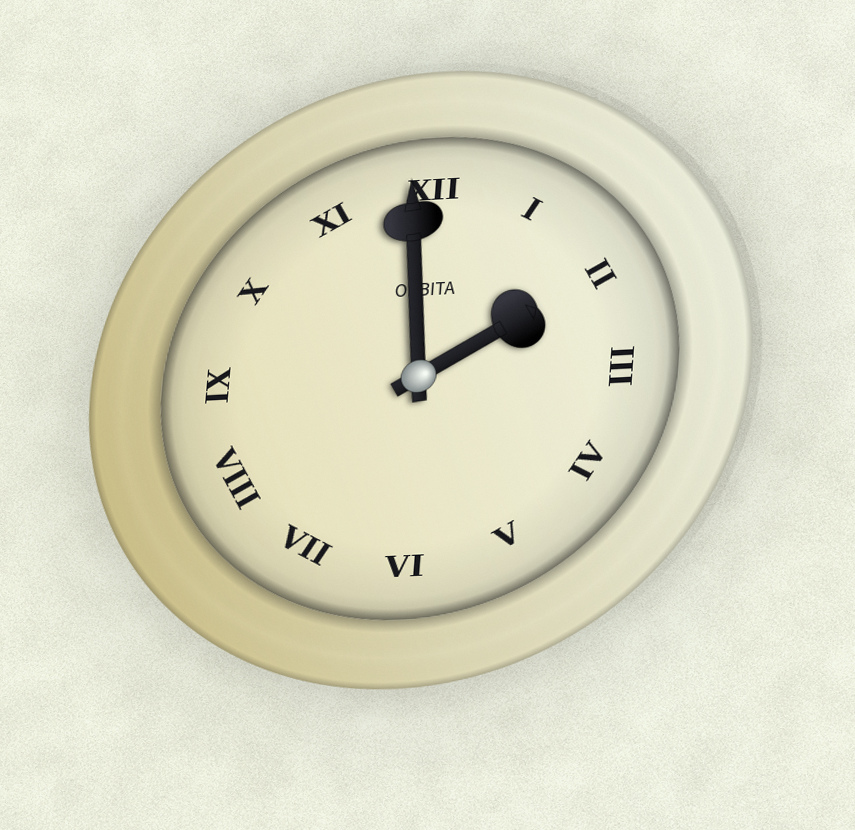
1.59
